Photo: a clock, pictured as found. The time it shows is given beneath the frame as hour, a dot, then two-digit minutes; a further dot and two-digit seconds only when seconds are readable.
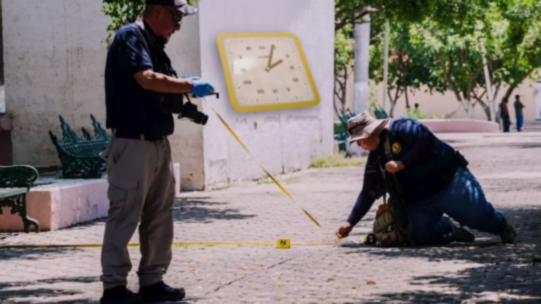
2.04
